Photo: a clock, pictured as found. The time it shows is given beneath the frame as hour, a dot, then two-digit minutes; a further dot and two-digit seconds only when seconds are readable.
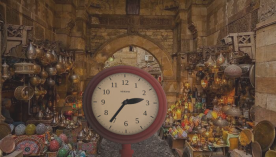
2.36
